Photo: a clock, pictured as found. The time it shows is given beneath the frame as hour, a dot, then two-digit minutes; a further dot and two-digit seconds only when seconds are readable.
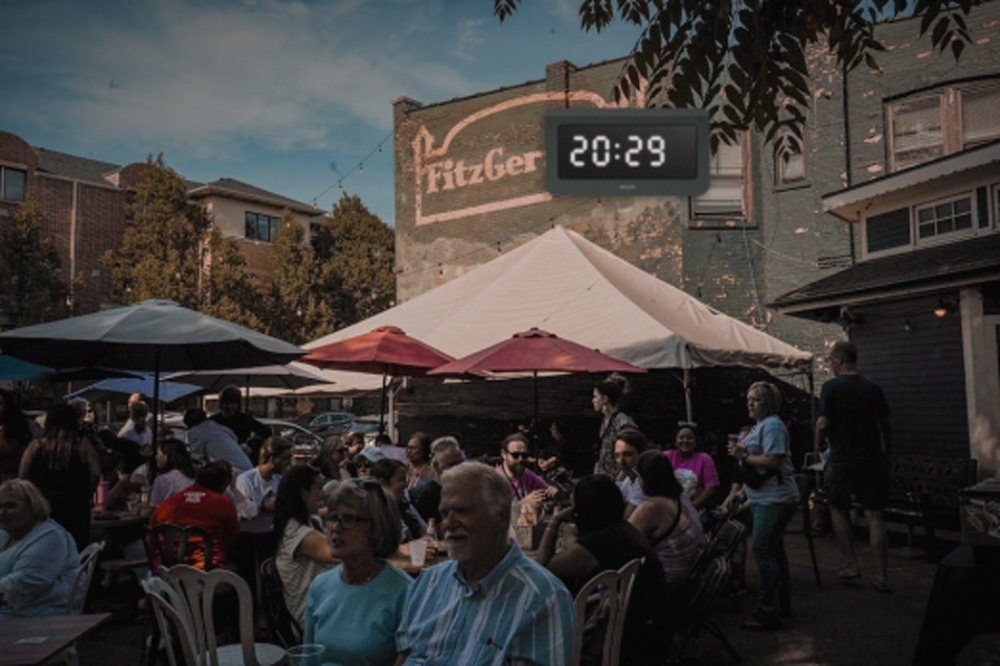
20.29
